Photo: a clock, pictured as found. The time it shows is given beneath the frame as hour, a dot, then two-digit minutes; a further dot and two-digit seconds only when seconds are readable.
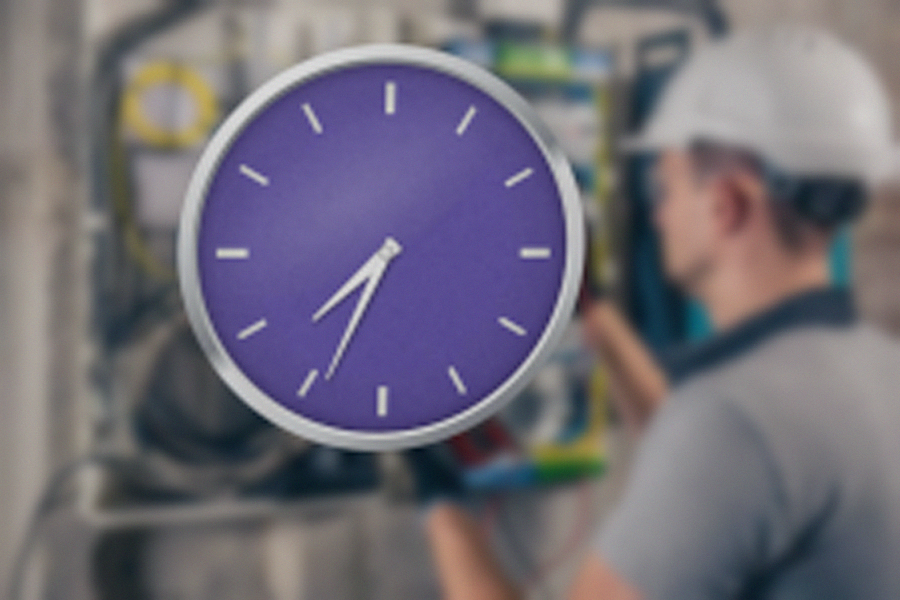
7.34
